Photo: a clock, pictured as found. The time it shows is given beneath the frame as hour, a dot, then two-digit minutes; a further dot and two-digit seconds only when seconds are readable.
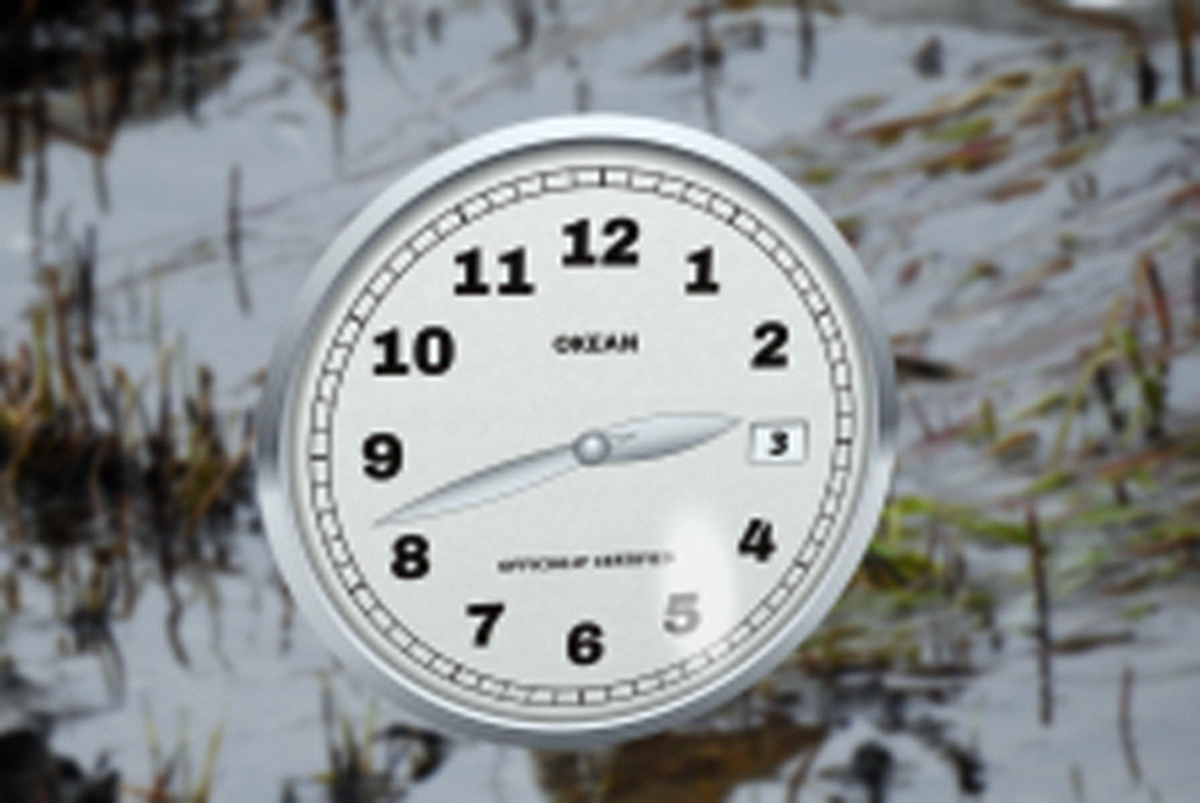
2.42
